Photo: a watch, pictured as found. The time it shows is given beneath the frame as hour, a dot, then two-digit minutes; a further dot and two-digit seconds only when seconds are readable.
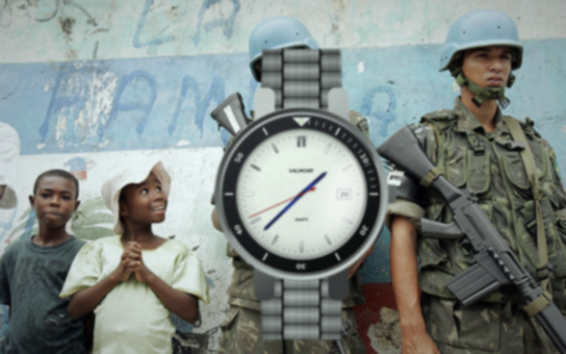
1.37.41
